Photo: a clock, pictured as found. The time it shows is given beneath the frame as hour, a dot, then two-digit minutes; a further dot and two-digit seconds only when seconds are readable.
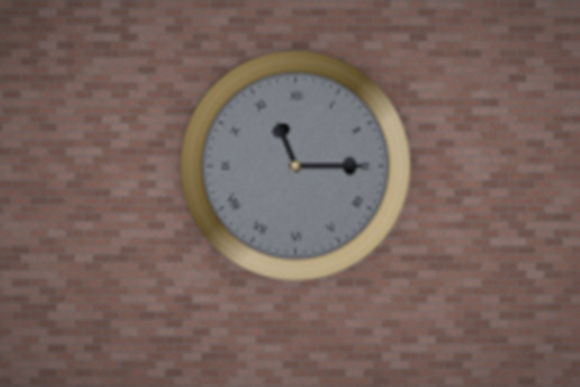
11.15
